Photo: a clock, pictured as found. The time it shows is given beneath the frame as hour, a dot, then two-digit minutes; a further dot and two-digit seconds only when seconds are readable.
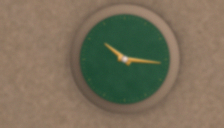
10.16
